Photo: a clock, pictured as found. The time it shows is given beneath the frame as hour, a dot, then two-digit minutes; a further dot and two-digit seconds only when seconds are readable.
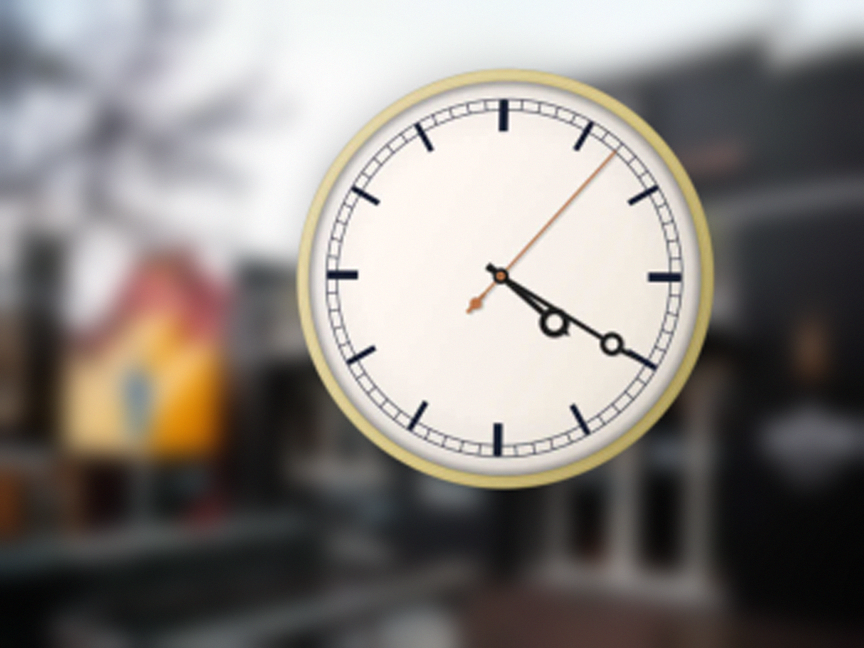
4.20.07
